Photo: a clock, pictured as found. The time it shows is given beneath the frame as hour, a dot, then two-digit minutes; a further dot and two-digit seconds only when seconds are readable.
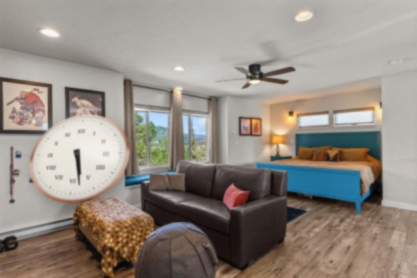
5.28
